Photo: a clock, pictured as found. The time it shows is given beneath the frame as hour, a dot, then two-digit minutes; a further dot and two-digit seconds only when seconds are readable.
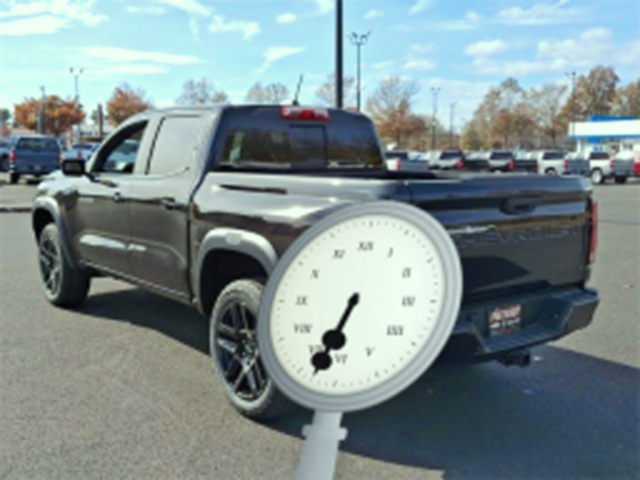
6.33
